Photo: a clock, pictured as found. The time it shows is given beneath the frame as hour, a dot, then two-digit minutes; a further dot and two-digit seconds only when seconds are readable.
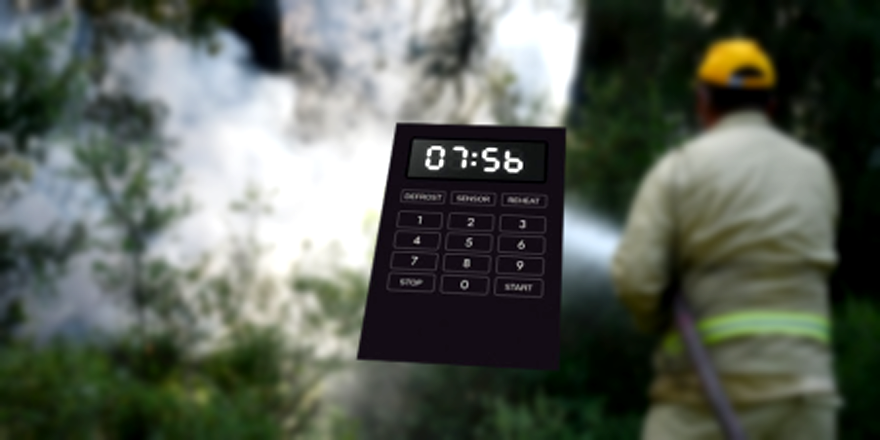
7.56
